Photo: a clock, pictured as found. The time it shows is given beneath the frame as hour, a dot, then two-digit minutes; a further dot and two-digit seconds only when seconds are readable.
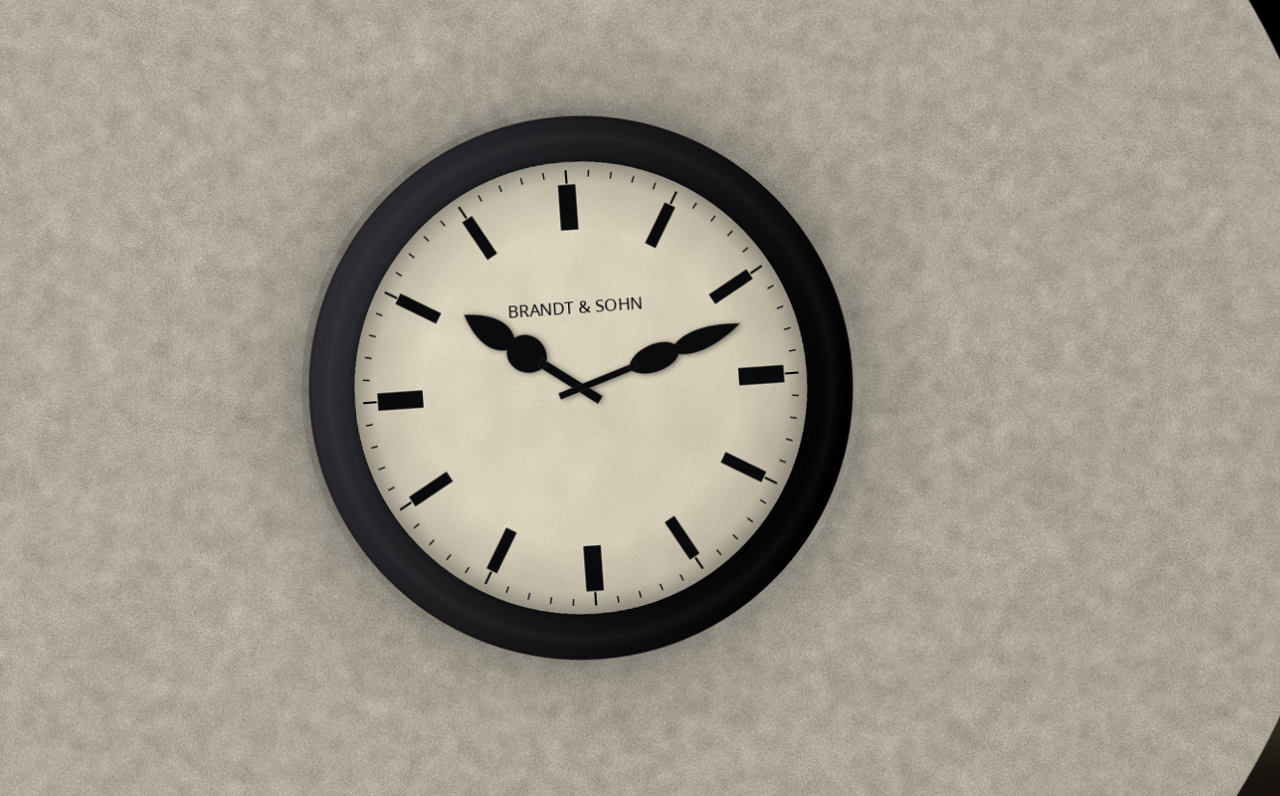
10.12
